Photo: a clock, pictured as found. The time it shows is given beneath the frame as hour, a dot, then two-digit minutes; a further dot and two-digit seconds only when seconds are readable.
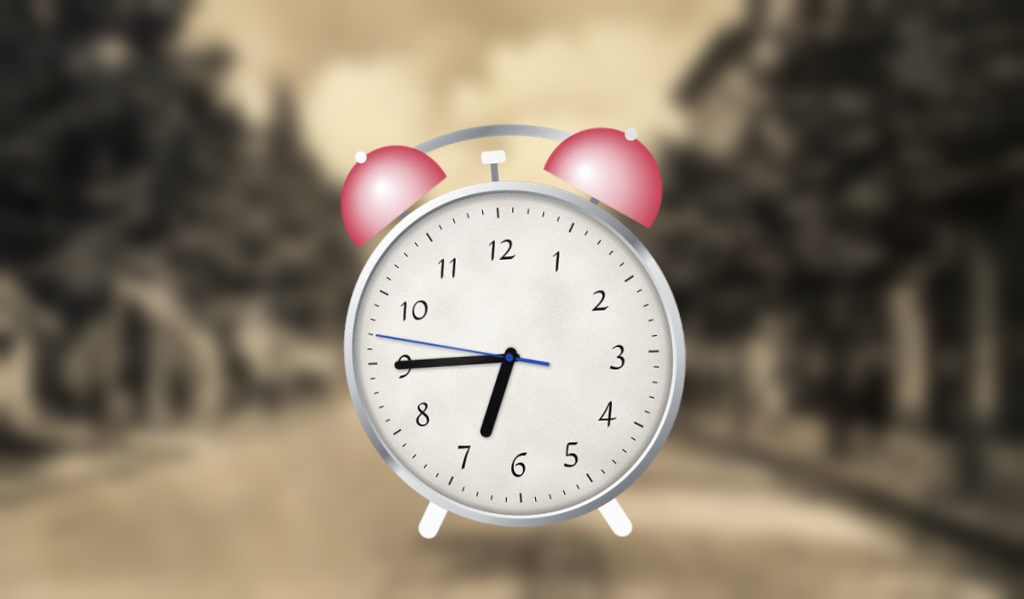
6.44.47
